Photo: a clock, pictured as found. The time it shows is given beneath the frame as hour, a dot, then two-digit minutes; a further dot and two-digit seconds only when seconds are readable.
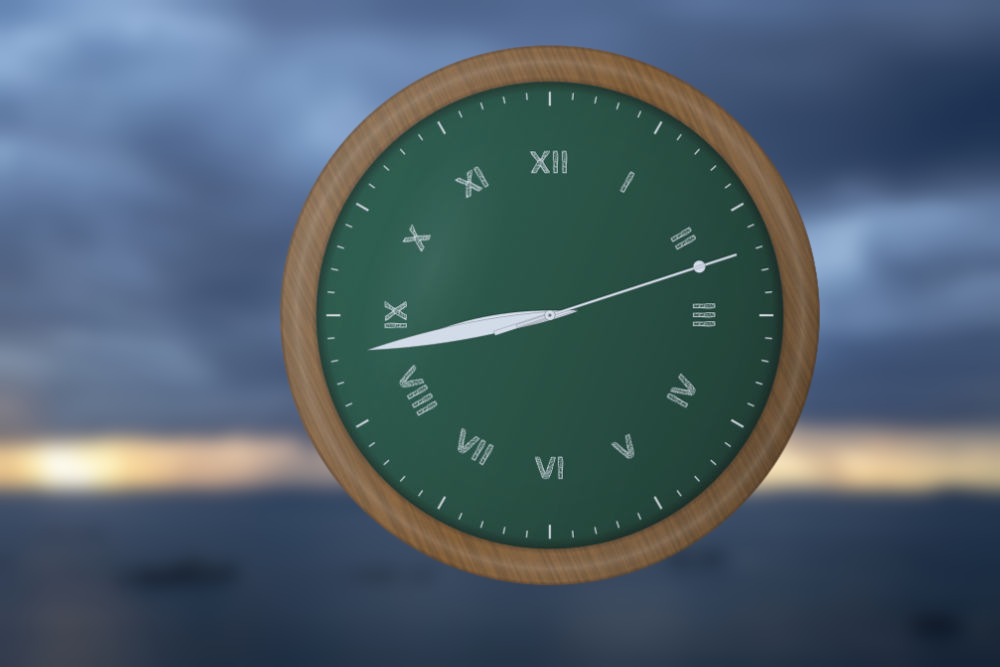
8.43.12
